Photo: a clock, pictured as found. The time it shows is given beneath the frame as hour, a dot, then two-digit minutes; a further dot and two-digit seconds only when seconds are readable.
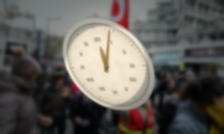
12.04
